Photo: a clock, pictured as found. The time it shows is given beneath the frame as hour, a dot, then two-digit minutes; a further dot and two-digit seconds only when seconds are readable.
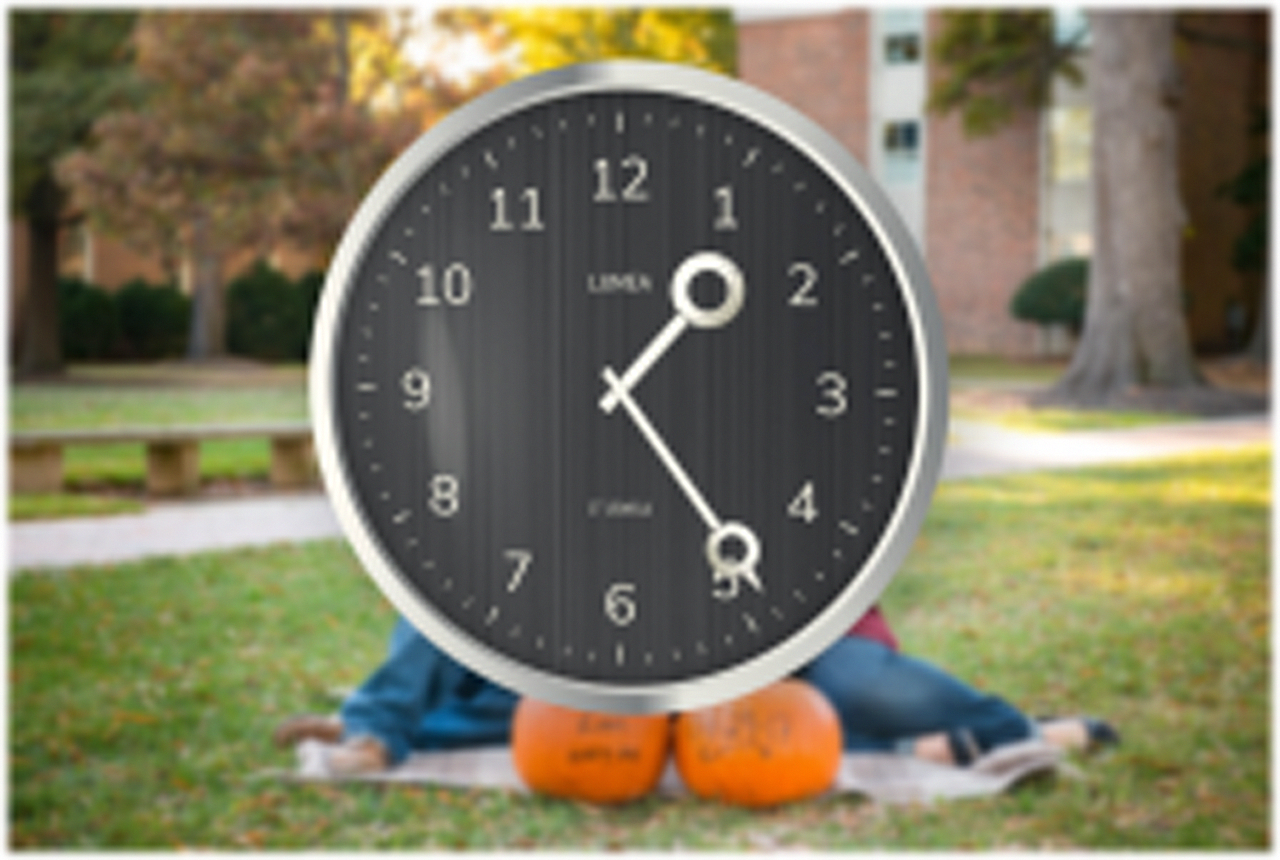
1.24
